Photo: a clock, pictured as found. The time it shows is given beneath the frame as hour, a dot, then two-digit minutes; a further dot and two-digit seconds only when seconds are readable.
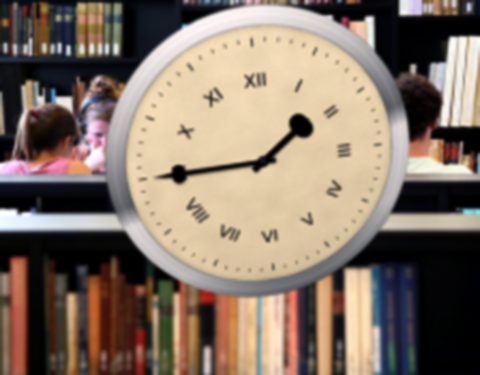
1.45
